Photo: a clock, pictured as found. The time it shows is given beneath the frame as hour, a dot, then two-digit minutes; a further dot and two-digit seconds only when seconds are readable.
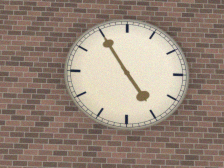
4.55
